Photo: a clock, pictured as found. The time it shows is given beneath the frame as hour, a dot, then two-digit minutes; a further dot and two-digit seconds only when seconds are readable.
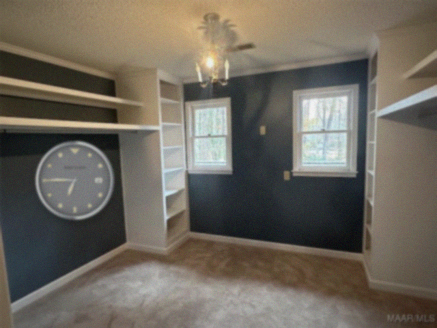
6.45
